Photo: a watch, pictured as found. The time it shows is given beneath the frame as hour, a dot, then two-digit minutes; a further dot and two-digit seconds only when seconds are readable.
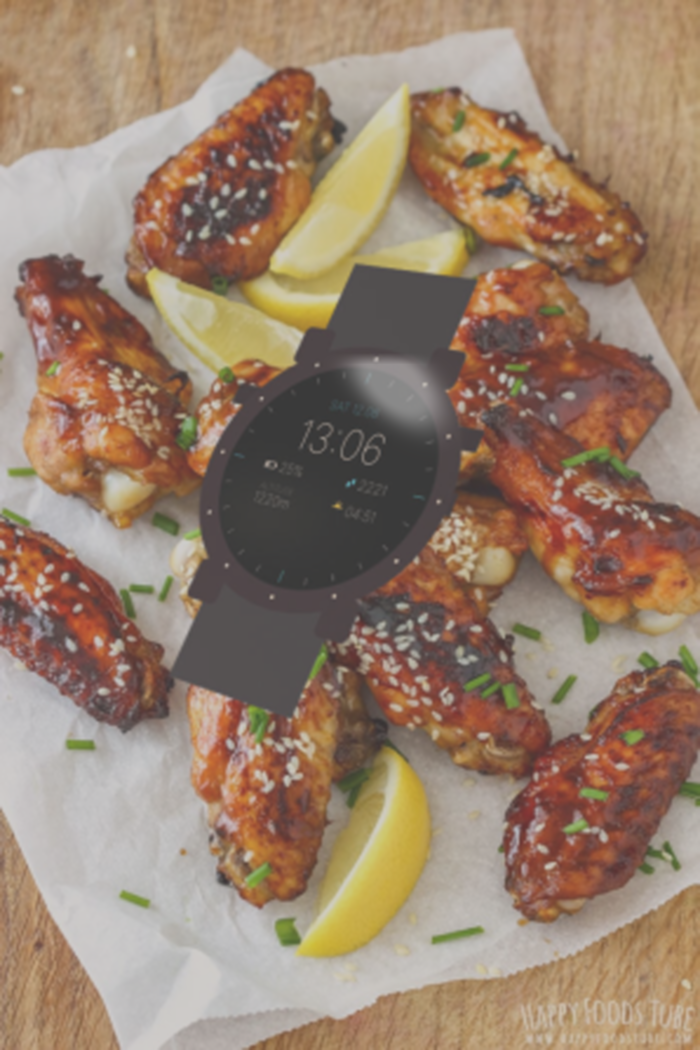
13.06
